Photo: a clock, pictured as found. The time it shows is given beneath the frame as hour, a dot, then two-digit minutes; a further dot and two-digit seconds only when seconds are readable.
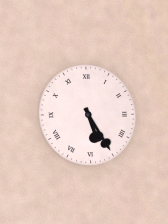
5.25
